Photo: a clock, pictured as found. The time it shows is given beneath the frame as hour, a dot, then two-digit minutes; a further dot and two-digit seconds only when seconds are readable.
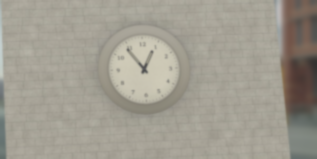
12.54
